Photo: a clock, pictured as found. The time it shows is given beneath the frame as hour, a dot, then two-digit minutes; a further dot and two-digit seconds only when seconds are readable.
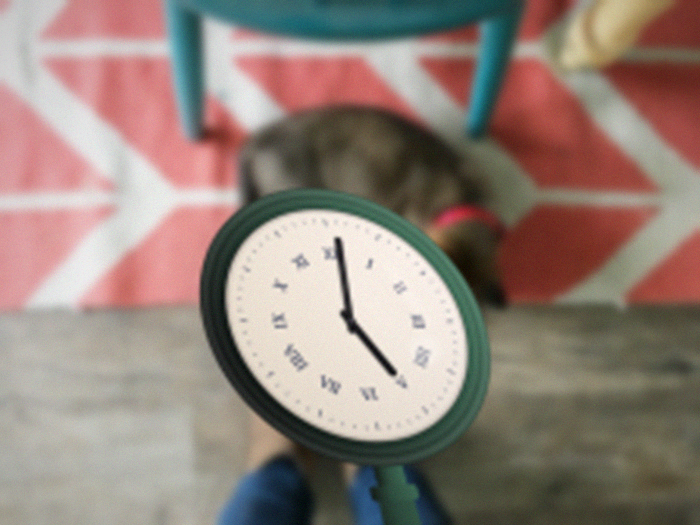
5.01
